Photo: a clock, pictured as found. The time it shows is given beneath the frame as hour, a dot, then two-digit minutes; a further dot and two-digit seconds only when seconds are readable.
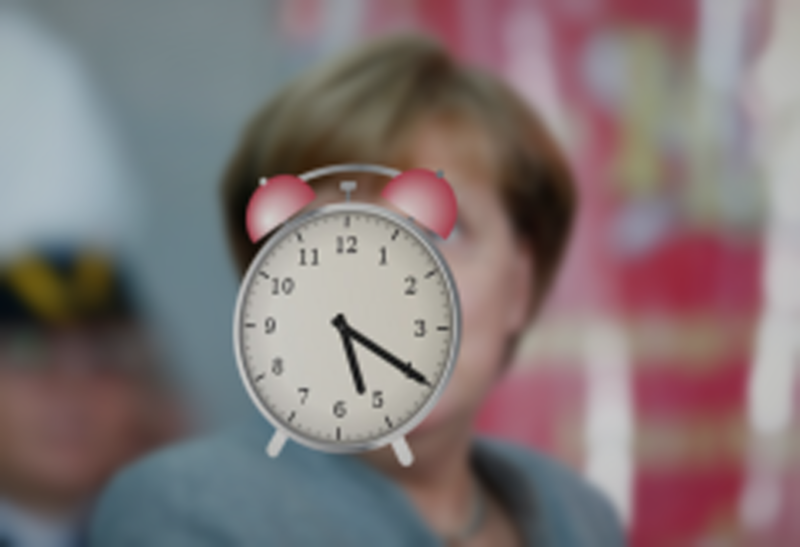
5.20
